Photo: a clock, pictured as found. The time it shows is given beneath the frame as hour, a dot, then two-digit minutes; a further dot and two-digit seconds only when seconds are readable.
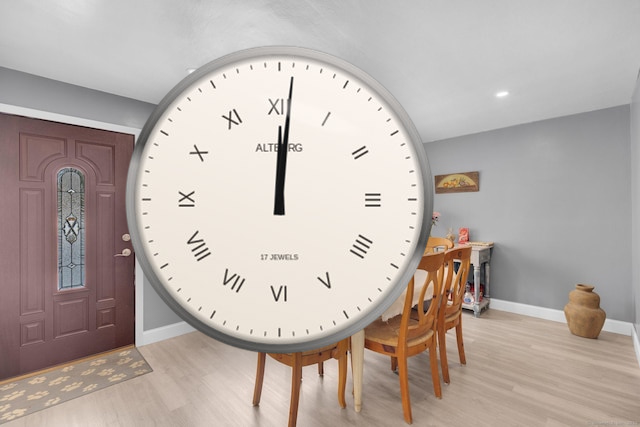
12.01
